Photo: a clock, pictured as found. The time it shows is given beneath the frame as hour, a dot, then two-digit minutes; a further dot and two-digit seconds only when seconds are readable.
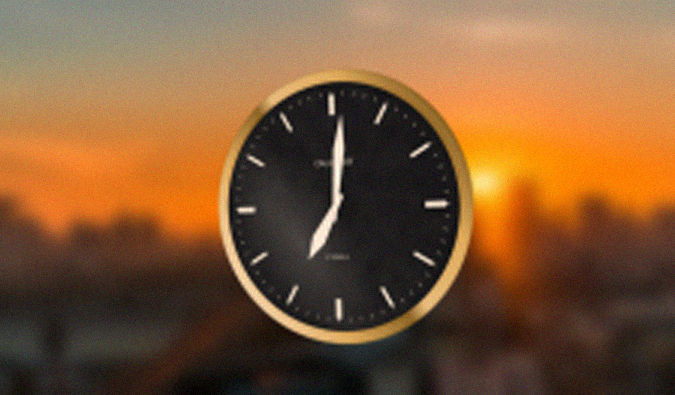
7.01
